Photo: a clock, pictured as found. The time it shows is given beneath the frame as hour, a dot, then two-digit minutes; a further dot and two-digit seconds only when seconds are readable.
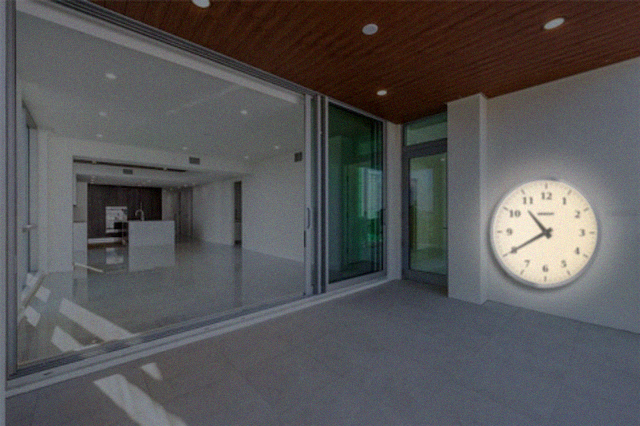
10.40
